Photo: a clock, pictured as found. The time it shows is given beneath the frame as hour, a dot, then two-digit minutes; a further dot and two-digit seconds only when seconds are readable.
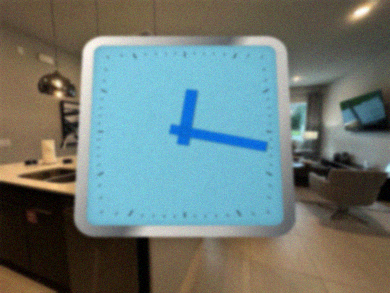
12.17
